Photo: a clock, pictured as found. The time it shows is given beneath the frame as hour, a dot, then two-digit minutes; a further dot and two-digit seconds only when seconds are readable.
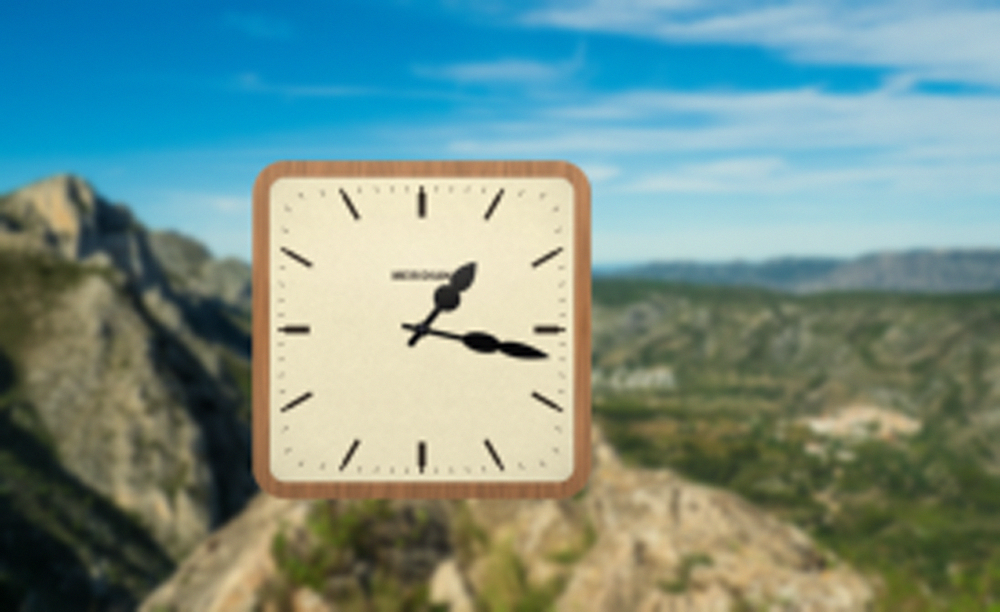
1.17
